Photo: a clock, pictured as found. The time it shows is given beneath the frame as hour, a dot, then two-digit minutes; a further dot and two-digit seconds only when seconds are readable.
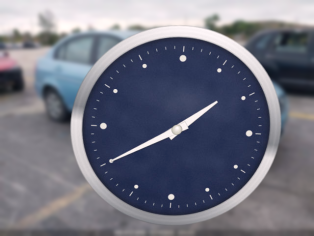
1.40
